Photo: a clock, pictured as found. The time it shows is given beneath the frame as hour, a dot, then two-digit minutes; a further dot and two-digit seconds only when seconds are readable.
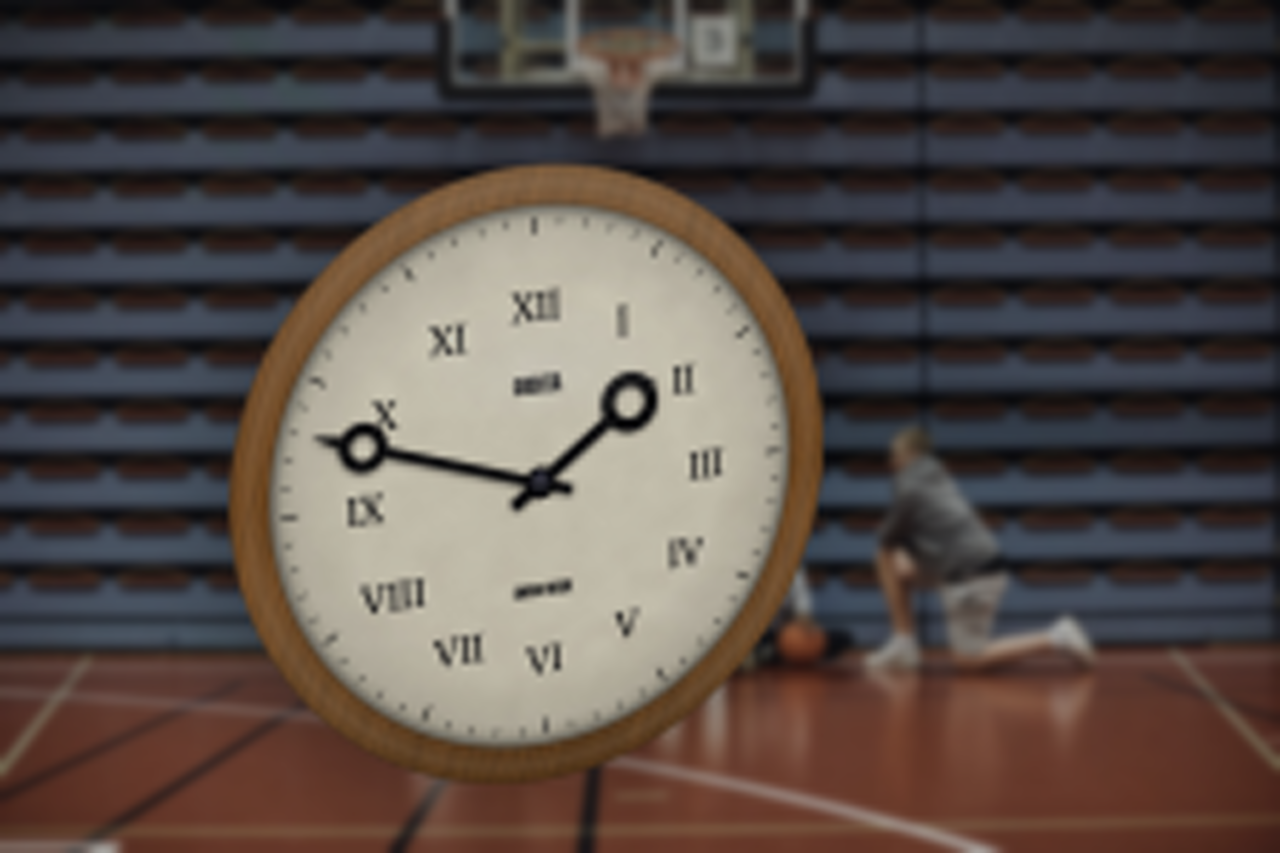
1.48
